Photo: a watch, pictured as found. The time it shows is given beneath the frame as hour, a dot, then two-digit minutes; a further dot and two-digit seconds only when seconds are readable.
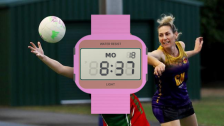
8.37
